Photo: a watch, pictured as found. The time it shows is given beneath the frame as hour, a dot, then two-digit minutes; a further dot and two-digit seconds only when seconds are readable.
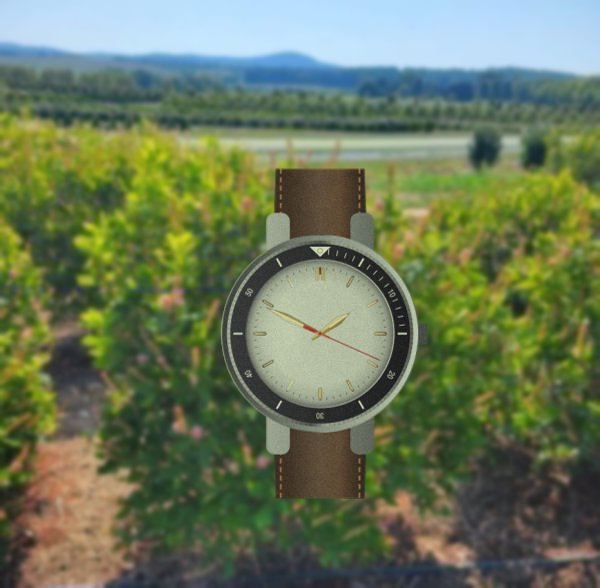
1.49.19
